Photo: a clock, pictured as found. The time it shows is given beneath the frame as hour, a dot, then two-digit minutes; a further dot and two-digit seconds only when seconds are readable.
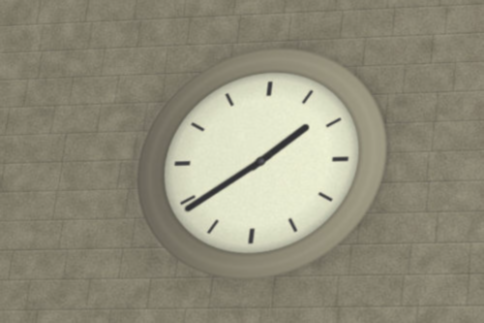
1.39
